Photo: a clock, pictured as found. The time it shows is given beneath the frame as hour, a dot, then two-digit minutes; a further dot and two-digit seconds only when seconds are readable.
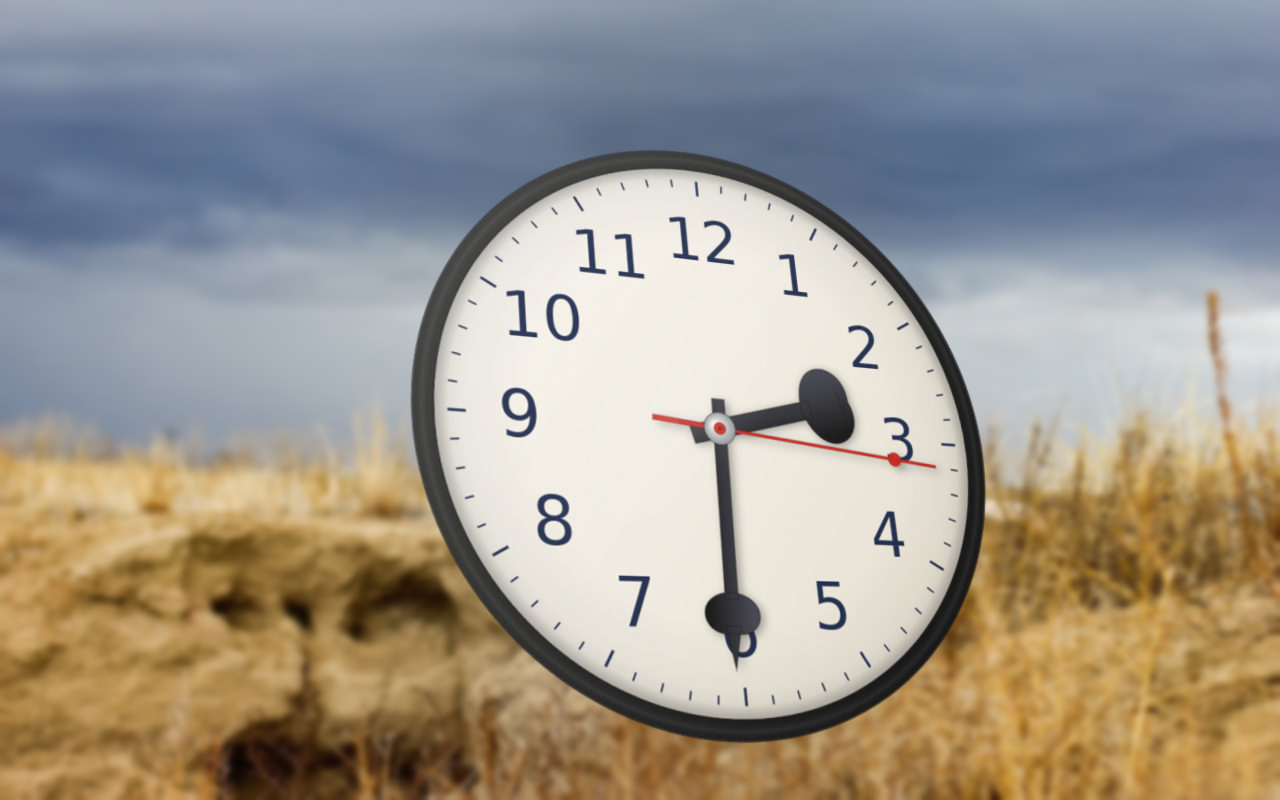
2.30.16
